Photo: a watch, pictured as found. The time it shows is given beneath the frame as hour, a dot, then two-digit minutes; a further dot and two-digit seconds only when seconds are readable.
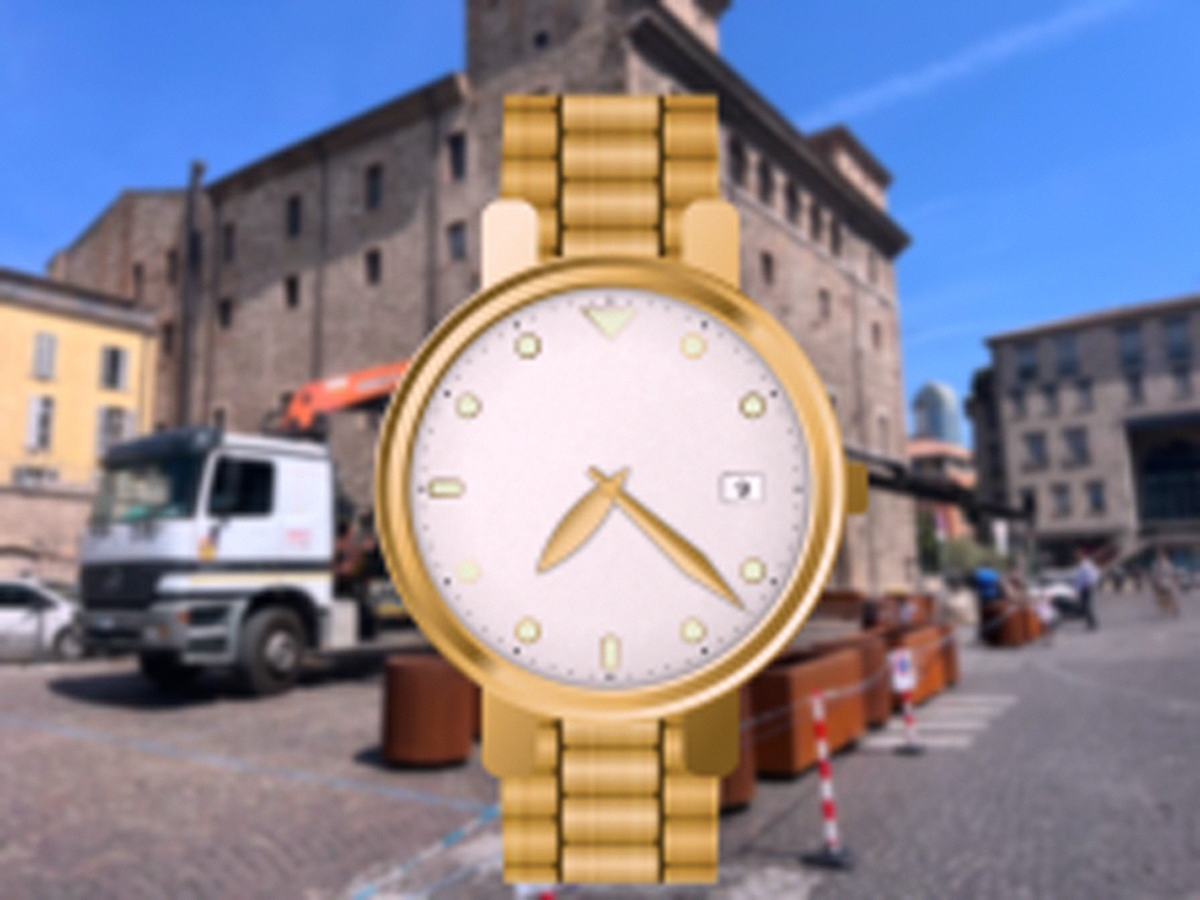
7.22
